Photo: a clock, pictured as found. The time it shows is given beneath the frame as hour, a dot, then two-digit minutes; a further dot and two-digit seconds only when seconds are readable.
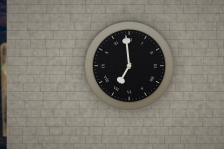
6.59
